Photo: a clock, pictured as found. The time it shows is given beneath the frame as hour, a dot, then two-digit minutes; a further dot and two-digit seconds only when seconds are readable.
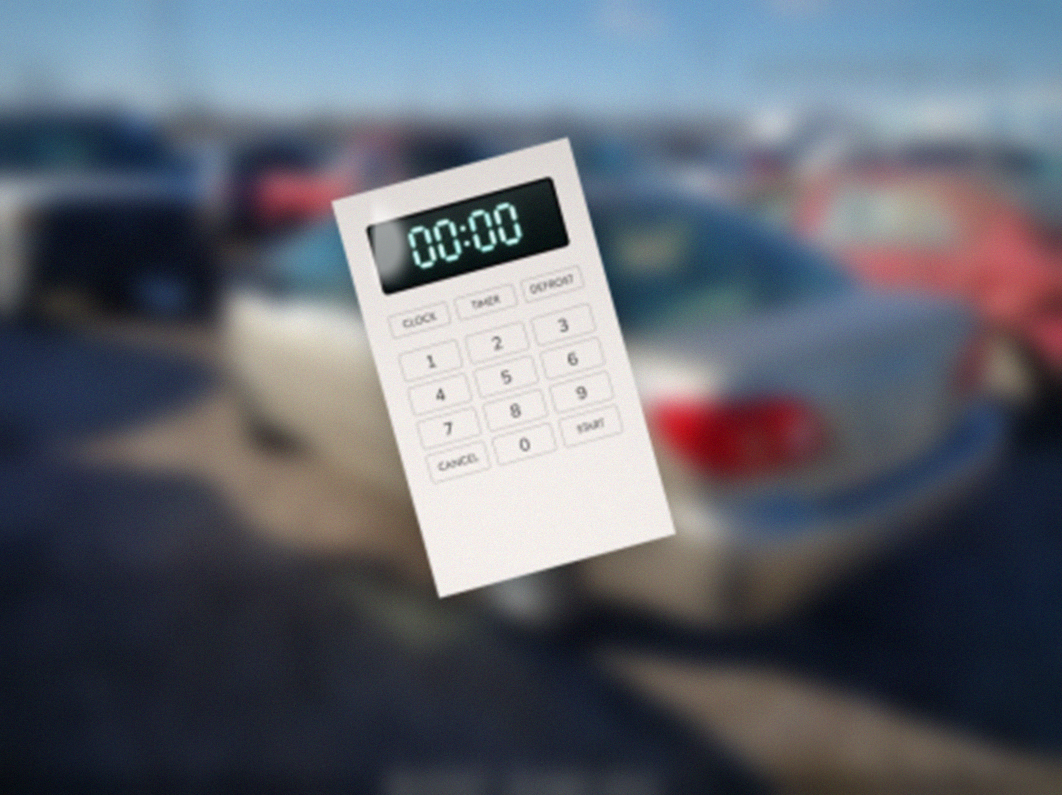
0.00
